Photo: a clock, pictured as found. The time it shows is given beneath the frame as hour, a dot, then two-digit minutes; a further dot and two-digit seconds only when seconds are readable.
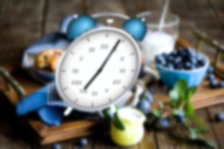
7.04
